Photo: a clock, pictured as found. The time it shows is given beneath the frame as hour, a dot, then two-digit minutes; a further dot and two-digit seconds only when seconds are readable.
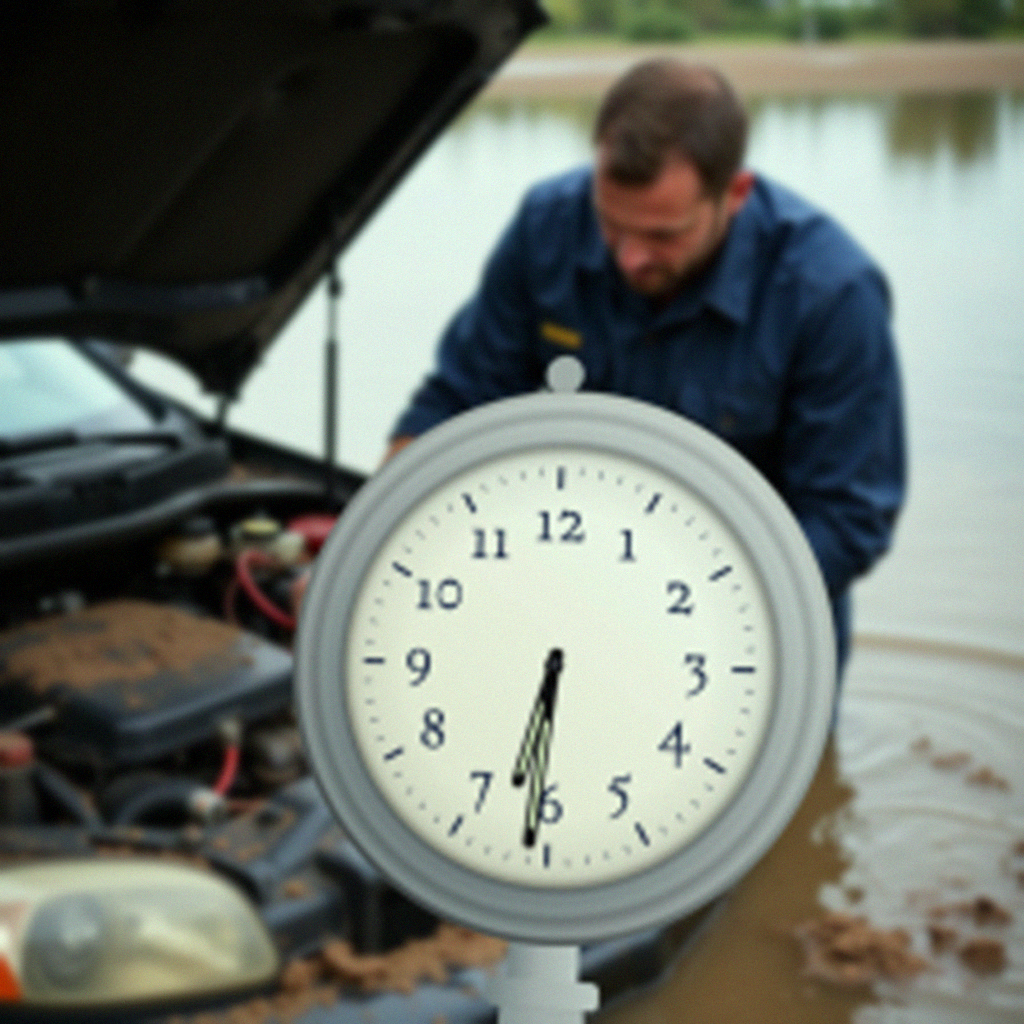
6.31
